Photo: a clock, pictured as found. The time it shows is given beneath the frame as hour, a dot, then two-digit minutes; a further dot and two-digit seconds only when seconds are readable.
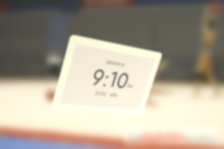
9.10
